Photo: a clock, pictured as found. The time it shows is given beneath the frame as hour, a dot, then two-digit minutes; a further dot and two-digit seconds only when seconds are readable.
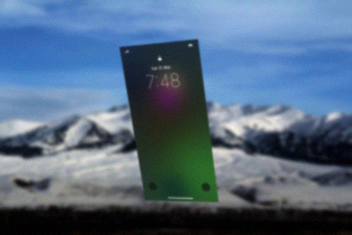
7.48
